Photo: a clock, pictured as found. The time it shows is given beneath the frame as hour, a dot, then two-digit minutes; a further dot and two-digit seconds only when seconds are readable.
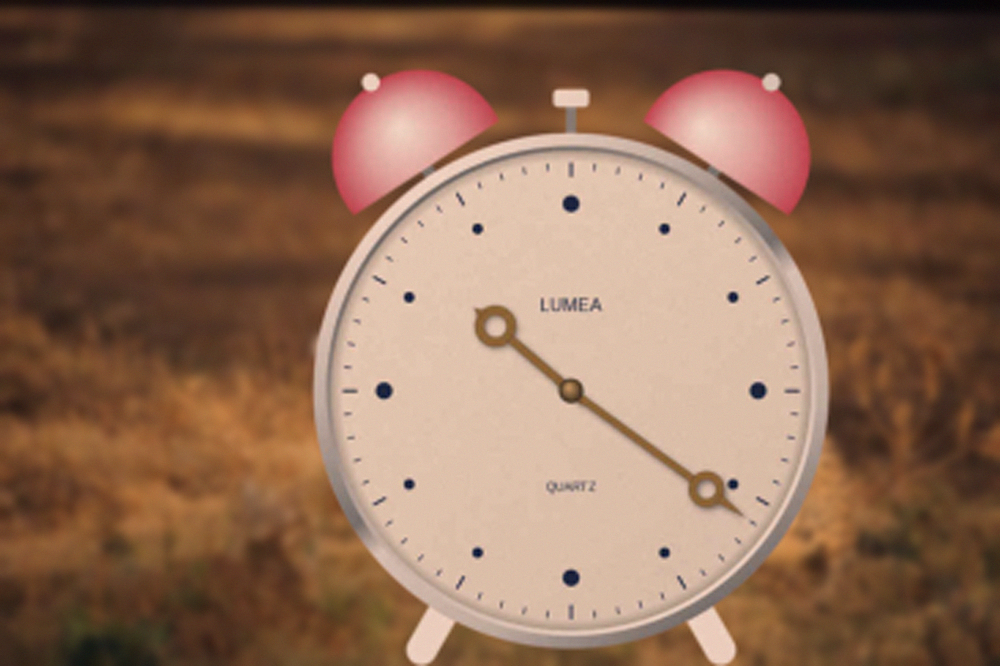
10.21
